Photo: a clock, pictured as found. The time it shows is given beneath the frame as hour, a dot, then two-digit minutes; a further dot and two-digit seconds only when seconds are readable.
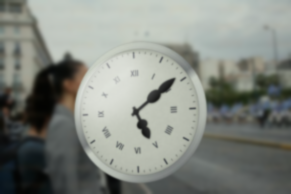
5.09
